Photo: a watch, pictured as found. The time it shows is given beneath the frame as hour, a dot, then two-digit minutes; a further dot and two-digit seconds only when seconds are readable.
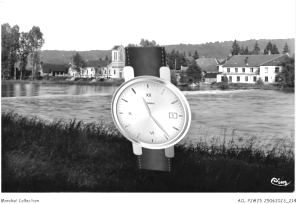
11.24
